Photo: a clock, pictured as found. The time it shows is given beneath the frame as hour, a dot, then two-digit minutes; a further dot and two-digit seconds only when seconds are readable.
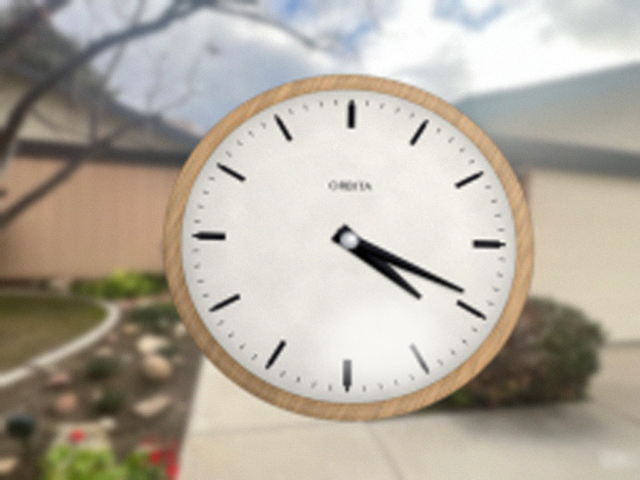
4.19
